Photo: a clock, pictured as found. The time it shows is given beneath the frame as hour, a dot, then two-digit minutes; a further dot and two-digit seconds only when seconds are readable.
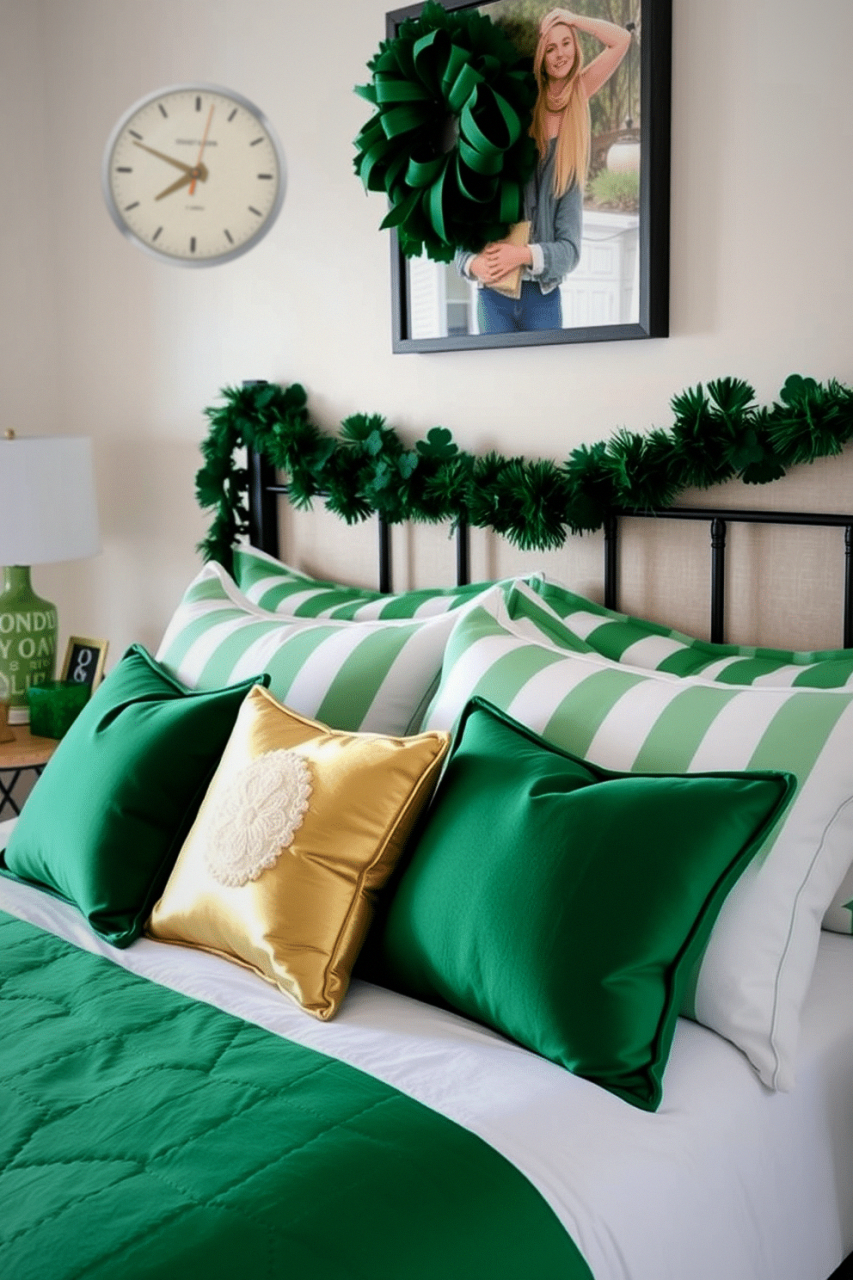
7.49.02
